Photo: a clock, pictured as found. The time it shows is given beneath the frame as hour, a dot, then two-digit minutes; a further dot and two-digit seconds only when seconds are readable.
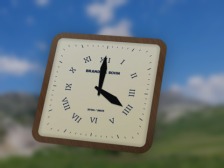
4.00
